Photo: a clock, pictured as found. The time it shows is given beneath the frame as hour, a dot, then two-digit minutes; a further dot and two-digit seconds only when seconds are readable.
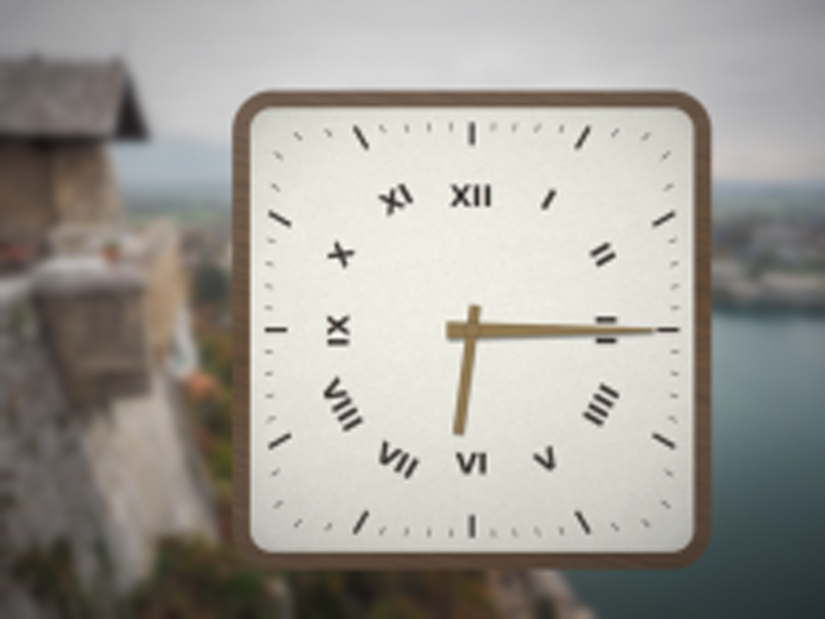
6.15
